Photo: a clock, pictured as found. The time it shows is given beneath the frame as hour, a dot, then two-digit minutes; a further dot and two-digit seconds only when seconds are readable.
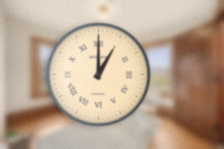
1.00
